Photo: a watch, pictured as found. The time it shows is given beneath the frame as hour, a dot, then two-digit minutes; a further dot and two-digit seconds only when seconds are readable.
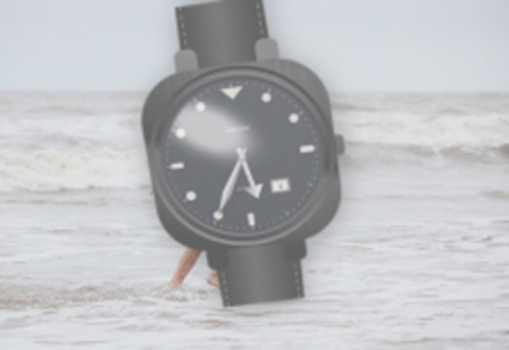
5.35
